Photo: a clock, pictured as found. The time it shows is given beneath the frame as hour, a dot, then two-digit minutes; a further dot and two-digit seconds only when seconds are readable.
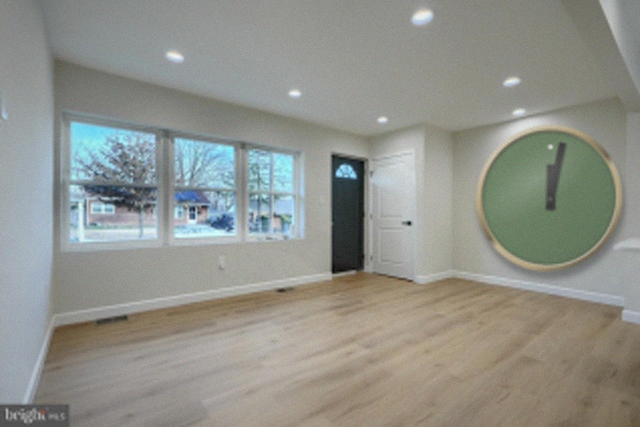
12.02
